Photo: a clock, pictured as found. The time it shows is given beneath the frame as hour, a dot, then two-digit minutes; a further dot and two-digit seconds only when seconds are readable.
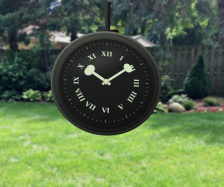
10.09
